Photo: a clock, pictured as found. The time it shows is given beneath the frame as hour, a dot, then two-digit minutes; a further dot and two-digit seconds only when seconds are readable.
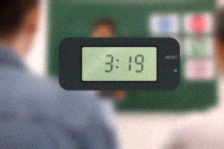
3.19
